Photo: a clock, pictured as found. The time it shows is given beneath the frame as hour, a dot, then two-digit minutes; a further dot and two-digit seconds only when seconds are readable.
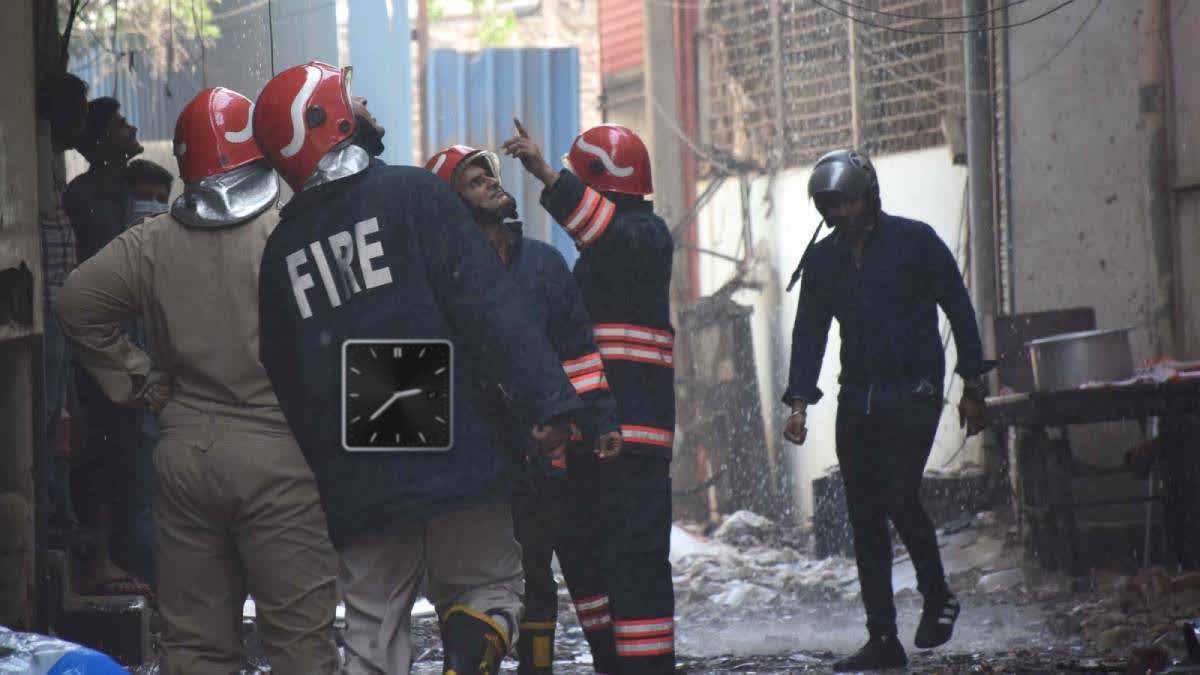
2.38
